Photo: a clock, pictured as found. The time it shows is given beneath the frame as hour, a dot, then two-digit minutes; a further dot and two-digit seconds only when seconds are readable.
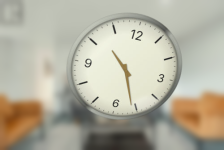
10.26
